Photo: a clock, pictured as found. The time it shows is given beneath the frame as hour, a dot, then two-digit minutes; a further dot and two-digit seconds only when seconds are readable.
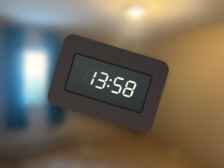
13.58
